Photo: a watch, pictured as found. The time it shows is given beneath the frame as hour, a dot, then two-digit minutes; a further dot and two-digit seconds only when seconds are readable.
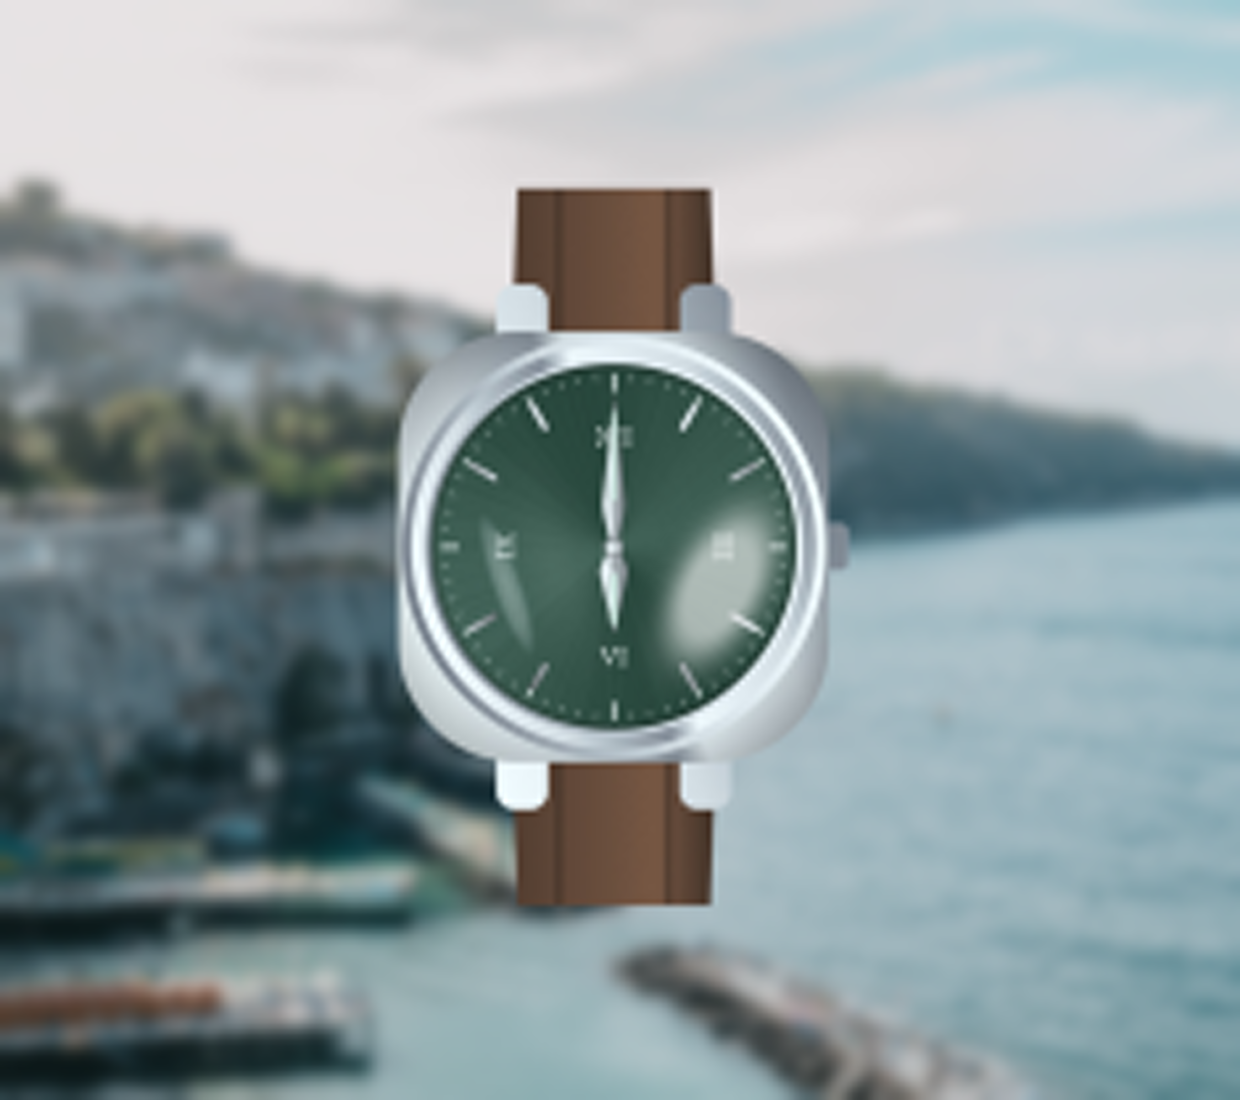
6.00
